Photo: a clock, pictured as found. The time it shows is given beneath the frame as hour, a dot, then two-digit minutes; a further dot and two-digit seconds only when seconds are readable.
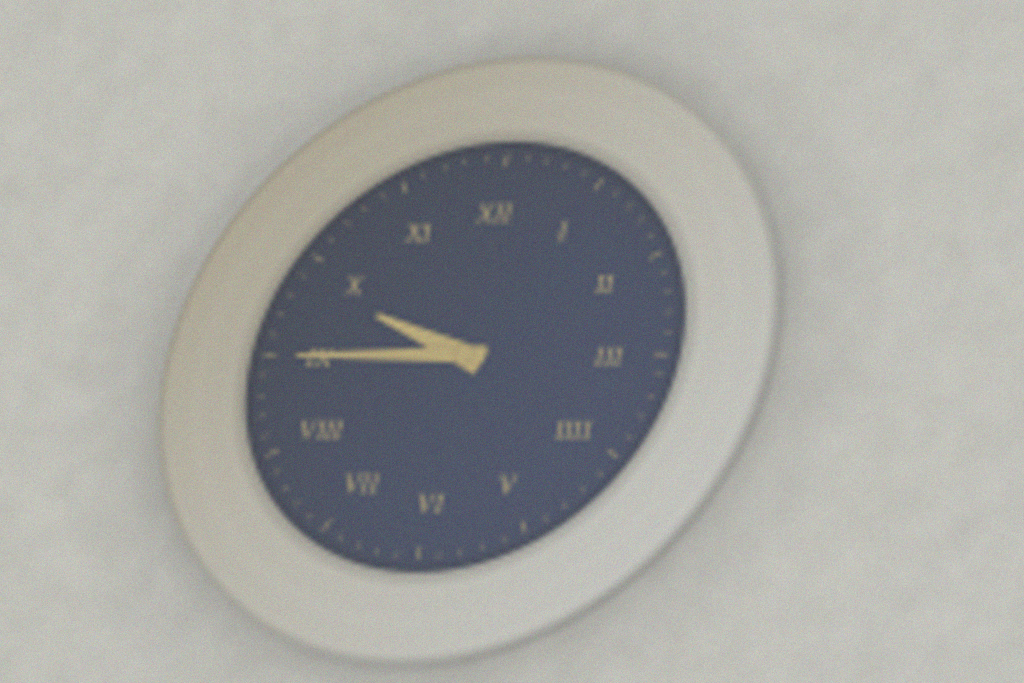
9.45
